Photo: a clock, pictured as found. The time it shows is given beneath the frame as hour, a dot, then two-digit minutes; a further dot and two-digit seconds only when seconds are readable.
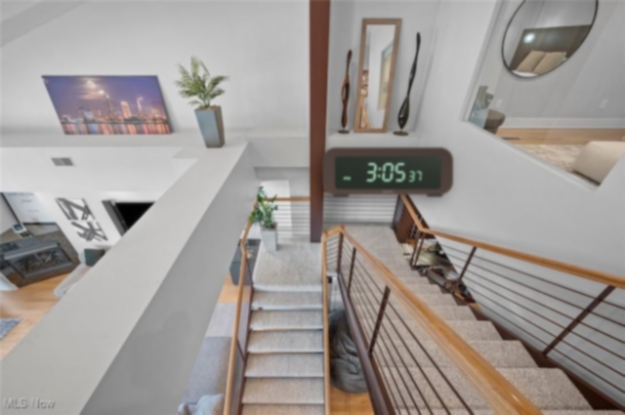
3.05
